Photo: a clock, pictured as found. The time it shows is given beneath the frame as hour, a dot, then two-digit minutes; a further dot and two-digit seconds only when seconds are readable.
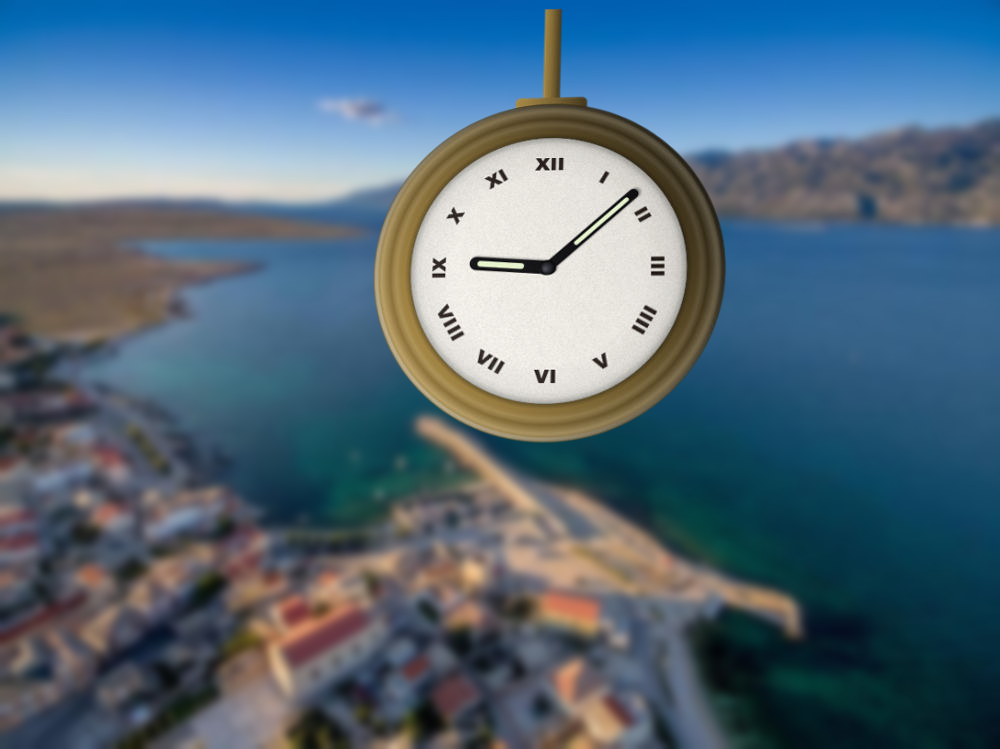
9.08
